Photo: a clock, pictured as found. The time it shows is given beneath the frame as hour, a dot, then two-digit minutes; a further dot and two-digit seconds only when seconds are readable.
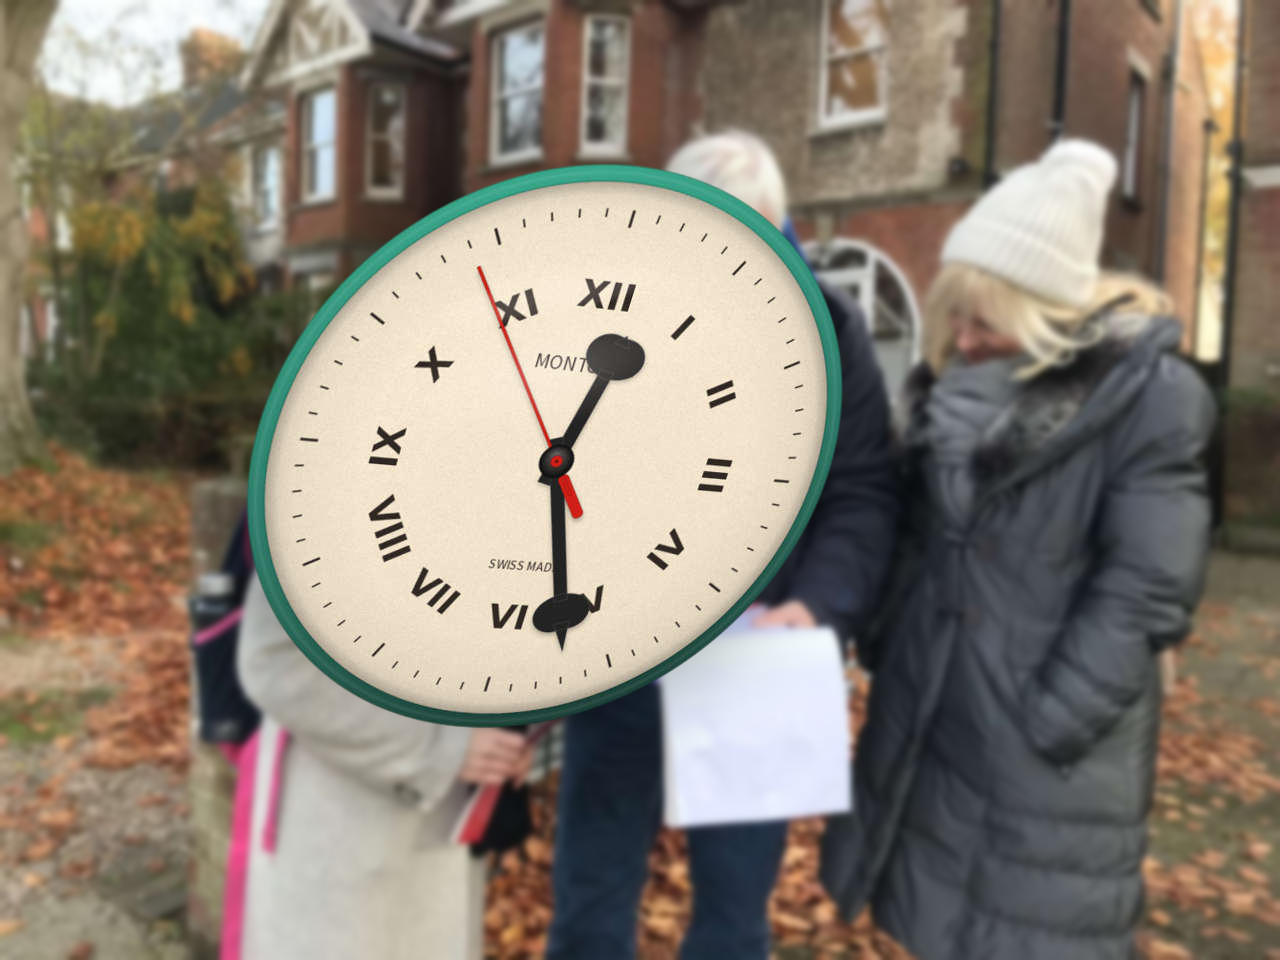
12.26.54
